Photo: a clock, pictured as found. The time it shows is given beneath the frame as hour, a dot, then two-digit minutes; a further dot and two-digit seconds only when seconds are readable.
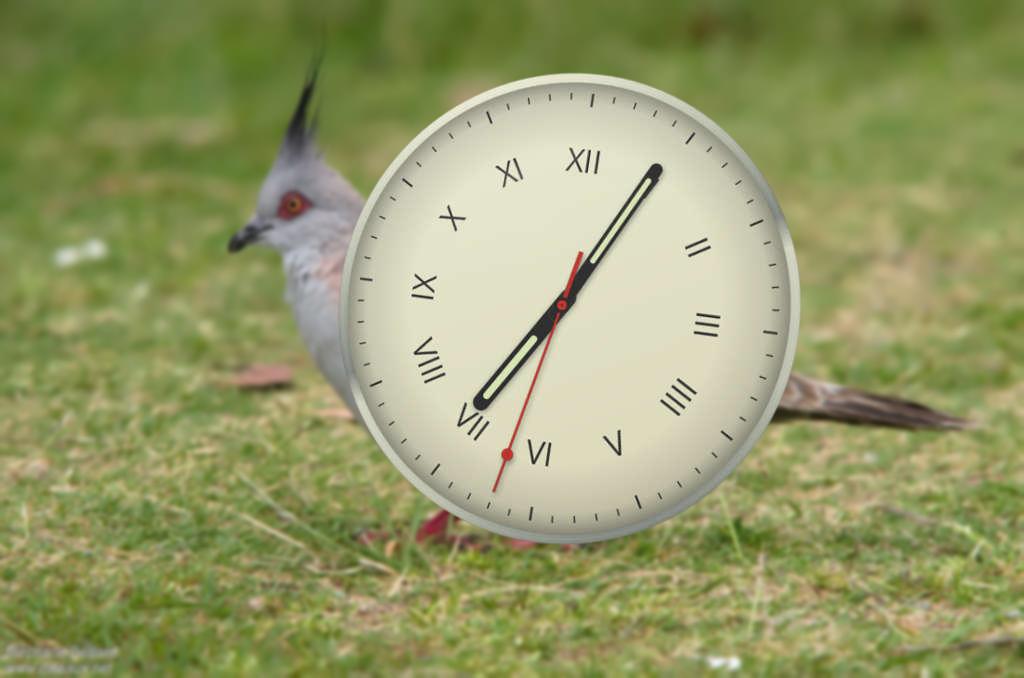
7.04.32
